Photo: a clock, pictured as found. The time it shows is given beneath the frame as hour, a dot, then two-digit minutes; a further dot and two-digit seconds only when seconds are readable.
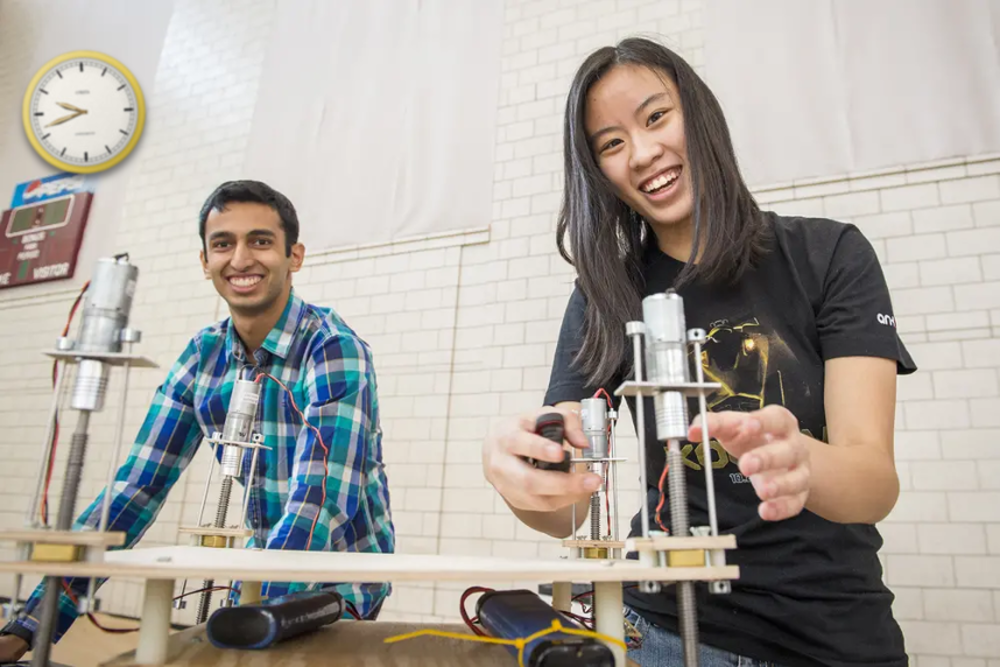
9.42
